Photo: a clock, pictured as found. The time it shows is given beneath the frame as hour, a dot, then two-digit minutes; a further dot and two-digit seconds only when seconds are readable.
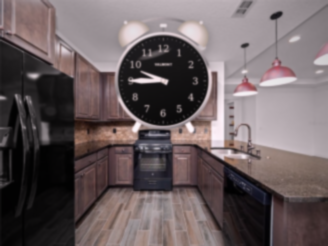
9.45
